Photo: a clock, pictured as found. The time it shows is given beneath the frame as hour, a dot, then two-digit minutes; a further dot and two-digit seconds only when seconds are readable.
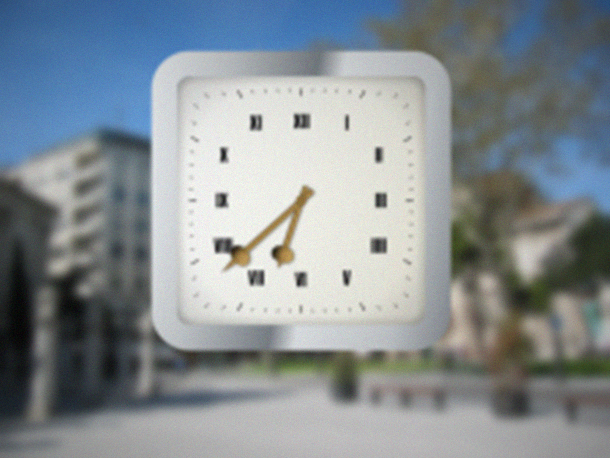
6.38
